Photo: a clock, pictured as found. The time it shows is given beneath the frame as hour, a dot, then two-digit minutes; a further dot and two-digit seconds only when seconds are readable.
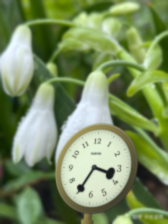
3.35
